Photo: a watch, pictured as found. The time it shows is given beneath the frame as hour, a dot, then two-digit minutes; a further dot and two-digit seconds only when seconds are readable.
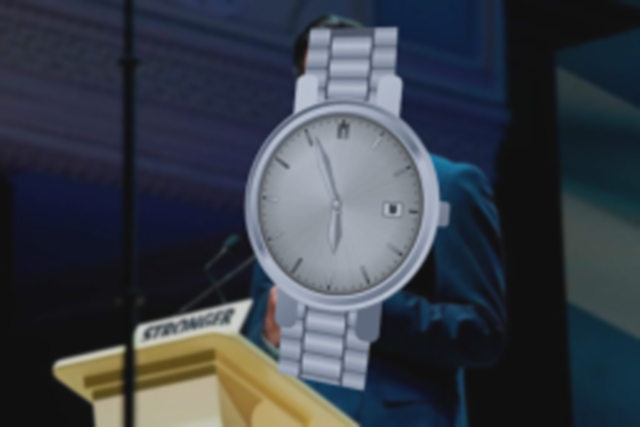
5.56
